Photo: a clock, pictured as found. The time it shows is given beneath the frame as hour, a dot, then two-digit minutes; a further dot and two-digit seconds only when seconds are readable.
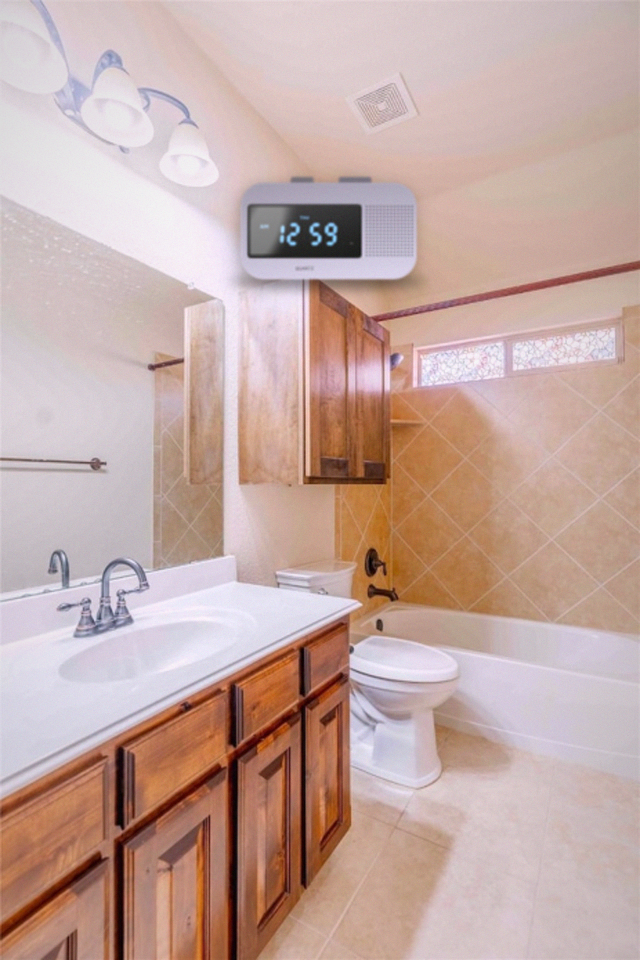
12.59
